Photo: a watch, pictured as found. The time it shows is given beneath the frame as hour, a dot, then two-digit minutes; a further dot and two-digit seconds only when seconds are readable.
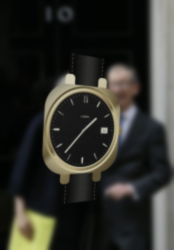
1.37
